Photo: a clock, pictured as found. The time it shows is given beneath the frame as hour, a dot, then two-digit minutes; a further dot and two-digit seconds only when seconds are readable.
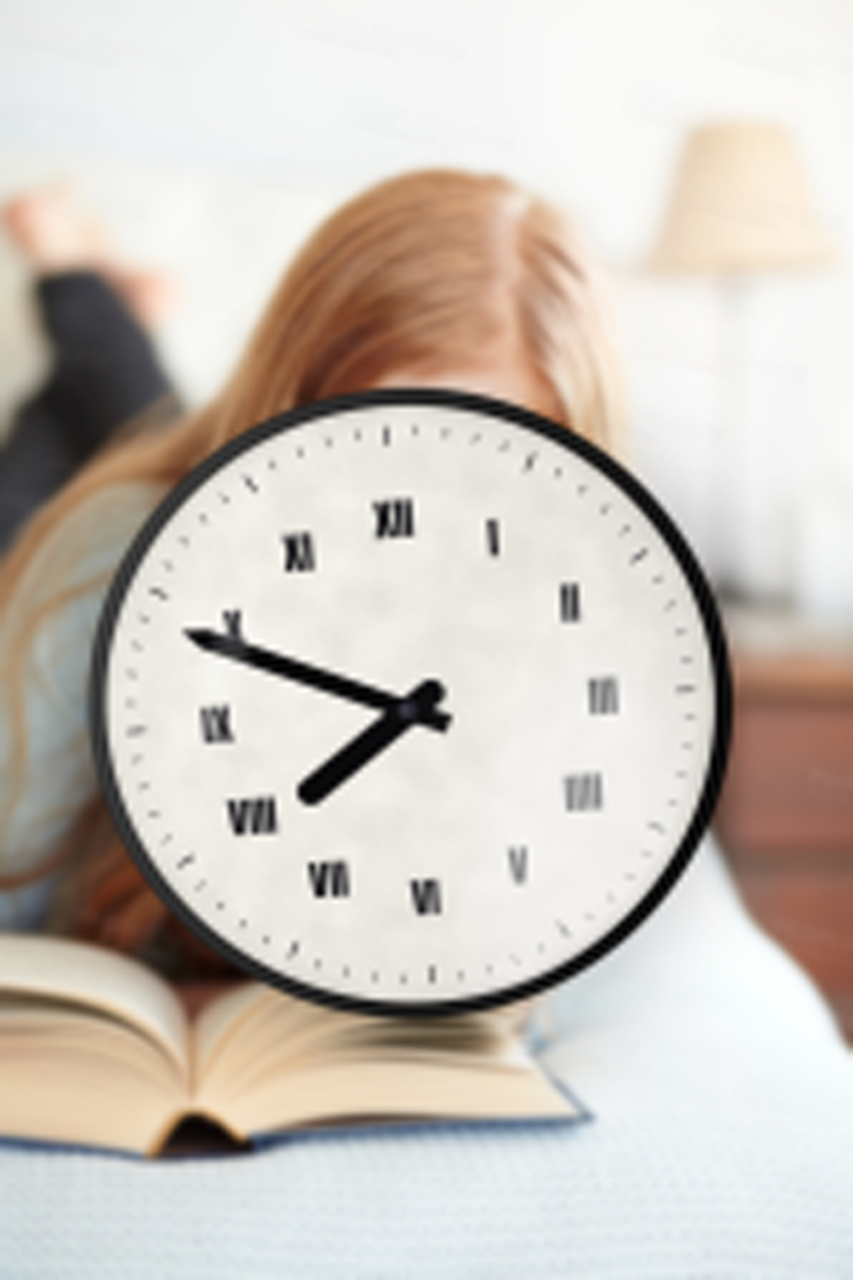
7.49
